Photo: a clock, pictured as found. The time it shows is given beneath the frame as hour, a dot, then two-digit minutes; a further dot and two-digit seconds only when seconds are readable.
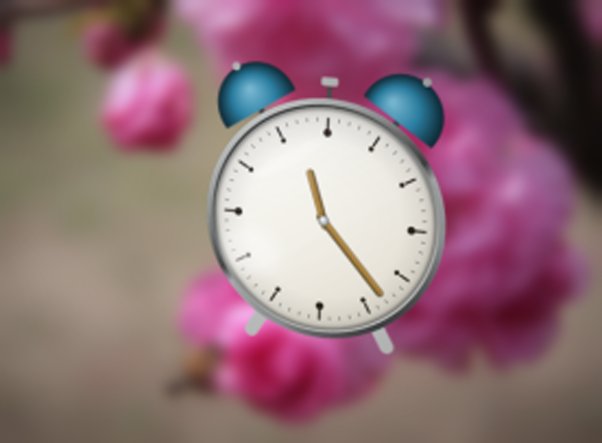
11.23
